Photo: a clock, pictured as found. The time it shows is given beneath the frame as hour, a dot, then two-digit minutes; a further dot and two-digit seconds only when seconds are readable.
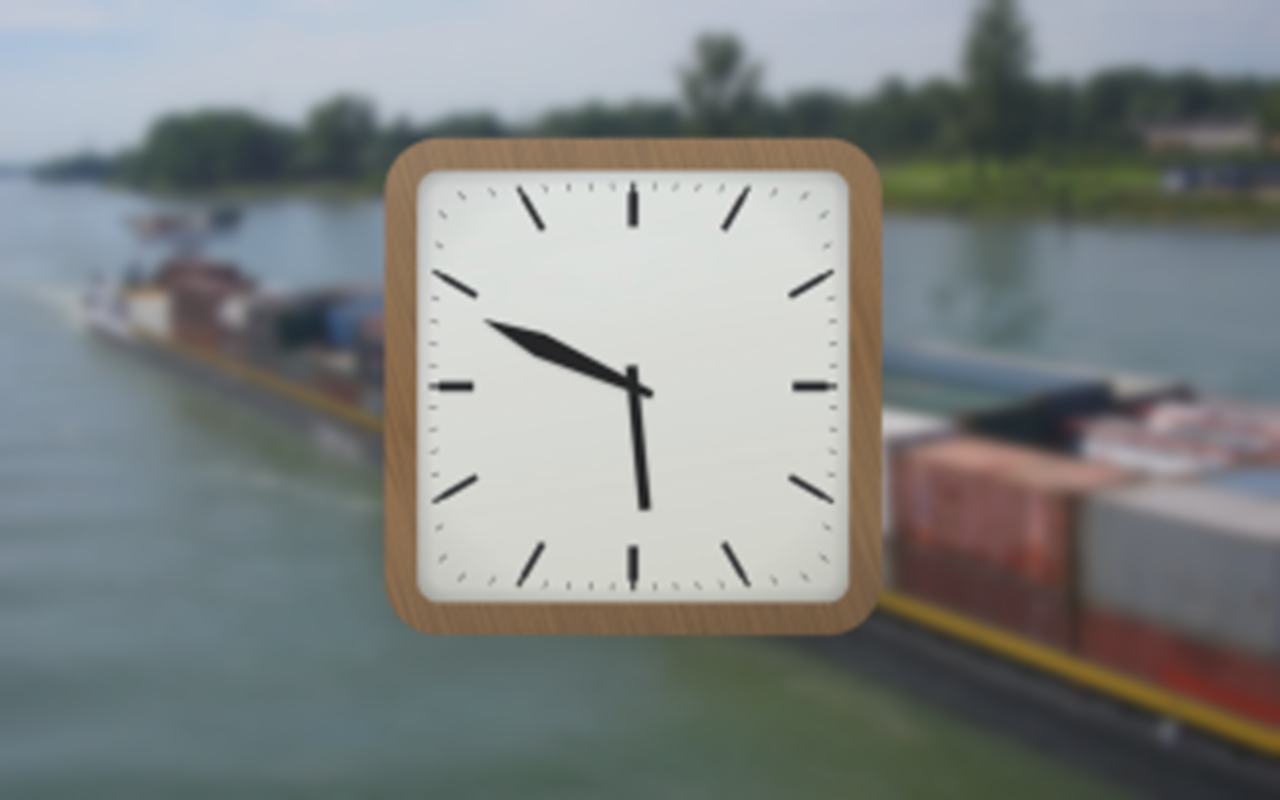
5.49
